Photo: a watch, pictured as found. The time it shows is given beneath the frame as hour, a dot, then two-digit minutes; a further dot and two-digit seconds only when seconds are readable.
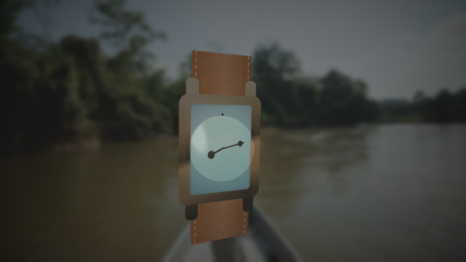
8.13
